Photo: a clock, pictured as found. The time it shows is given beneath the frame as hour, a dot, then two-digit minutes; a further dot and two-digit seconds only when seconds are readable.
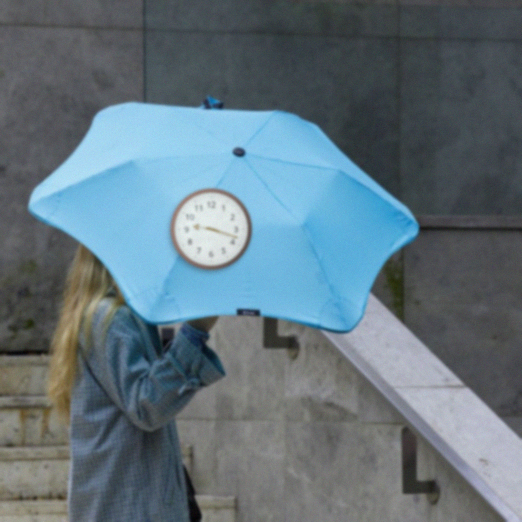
9.18
